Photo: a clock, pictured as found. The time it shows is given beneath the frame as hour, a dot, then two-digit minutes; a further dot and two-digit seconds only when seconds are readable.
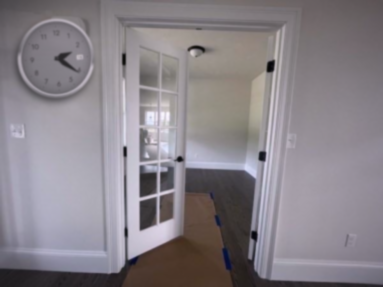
2.21
